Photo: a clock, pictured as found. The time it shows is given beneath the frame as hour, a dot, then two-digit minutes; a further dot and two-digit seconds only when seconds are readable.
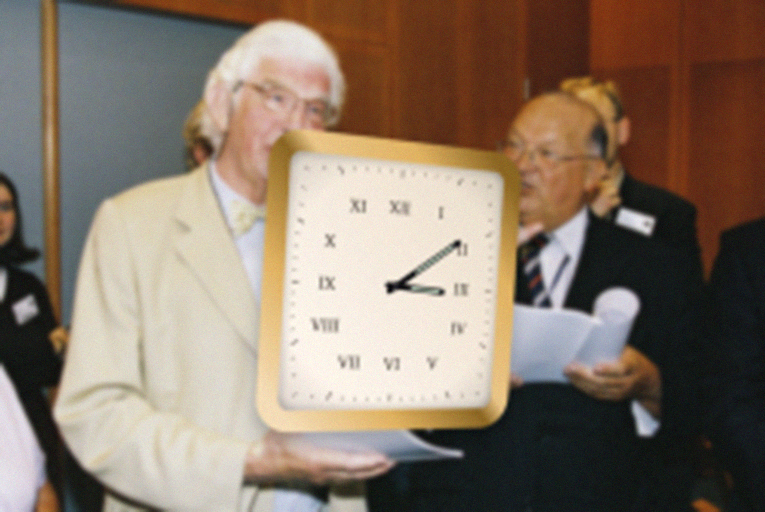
3.09
